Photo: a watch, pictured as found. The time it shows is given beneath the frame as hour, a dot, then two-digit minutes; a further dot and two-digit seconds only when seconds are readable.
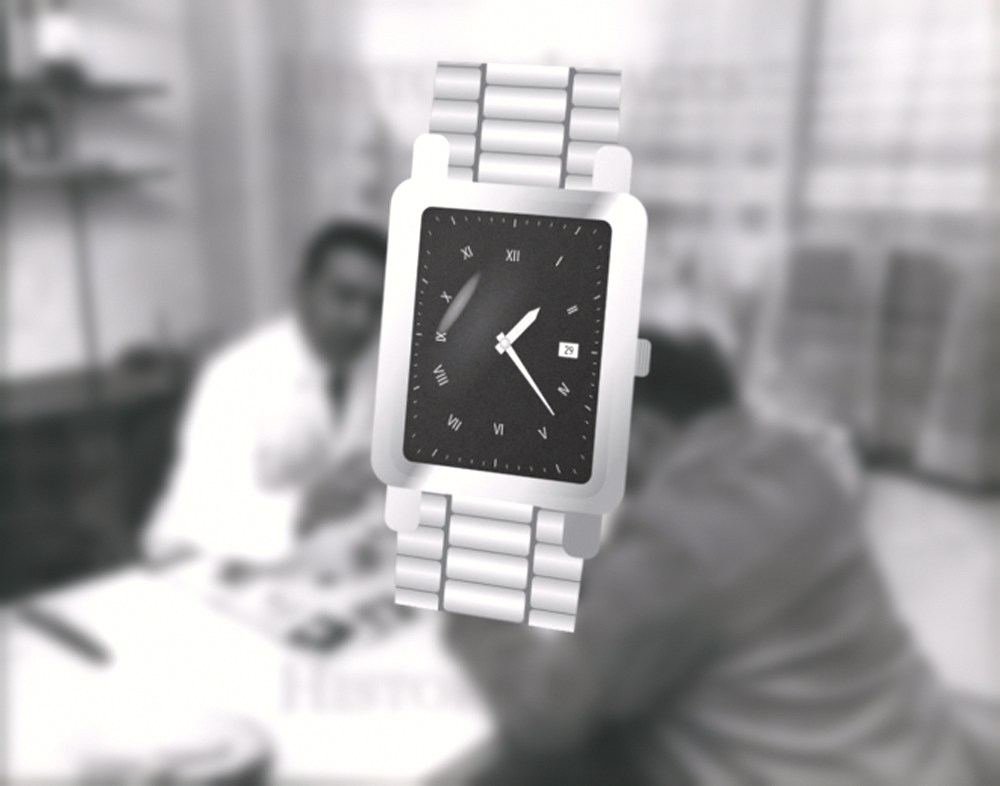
1.23
